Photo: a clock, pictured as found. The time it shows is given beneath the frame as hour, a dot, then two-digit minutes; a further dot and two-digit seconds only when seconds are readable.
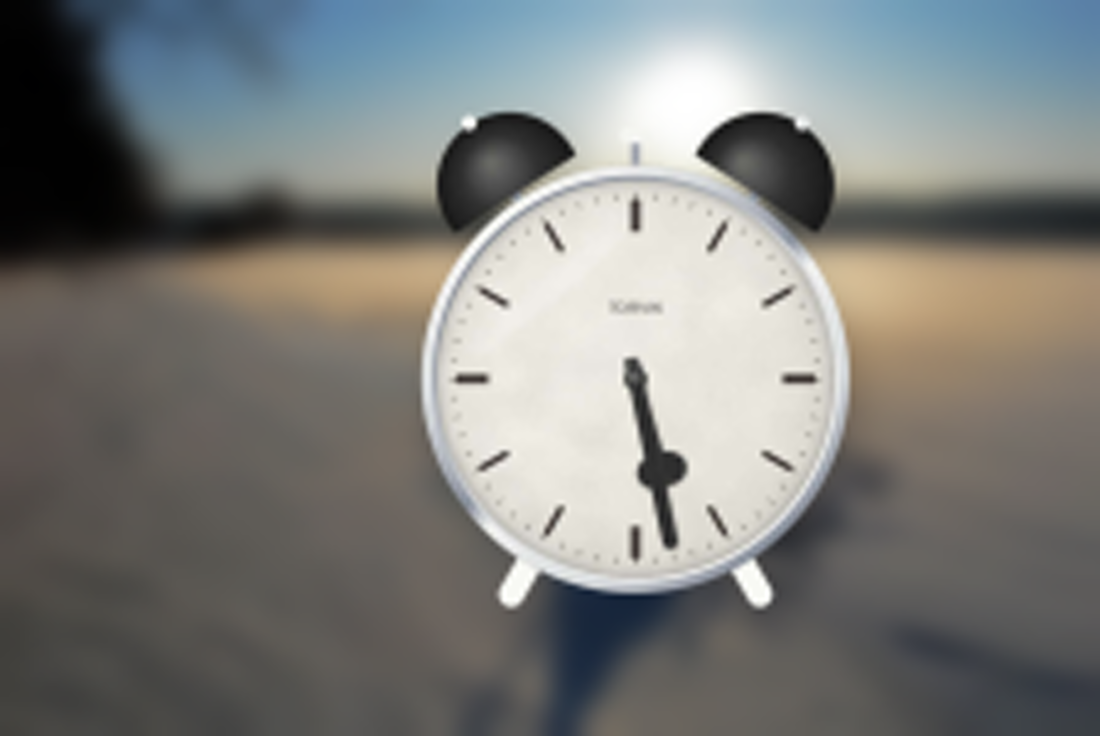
5.28
